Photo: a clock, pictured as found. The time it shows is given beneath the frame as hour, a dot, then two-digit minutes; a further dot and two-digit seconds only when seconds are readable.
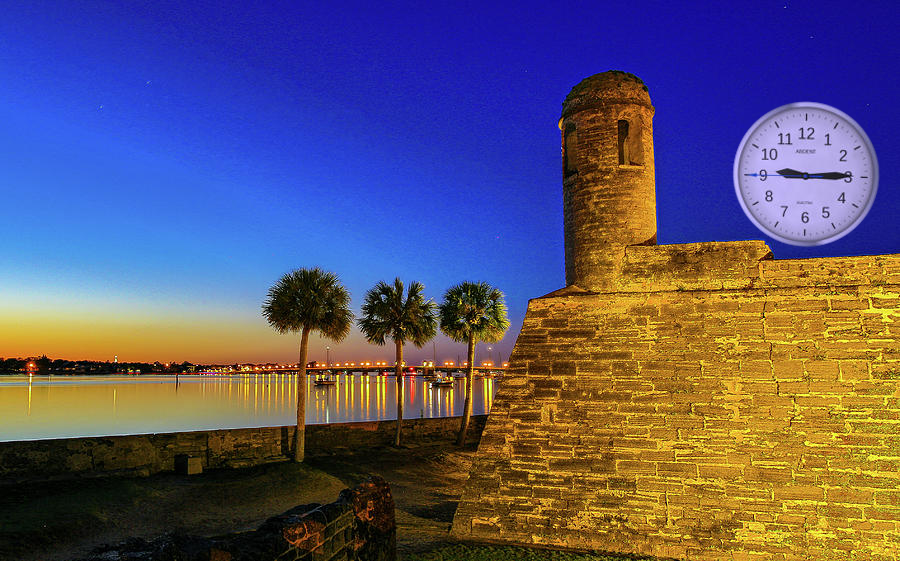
9.14.45
